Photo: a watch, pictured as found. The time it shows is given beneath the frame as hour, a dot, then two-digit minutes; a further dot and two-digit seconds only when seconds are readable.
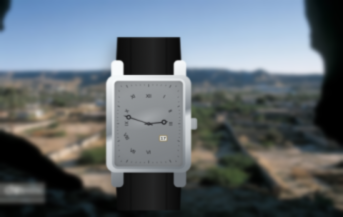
2.48
